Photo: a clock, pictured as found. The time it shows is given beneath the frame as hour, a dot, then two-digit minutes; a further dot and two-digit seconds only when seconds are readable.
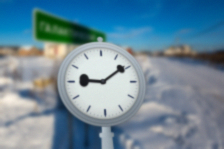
9.09
